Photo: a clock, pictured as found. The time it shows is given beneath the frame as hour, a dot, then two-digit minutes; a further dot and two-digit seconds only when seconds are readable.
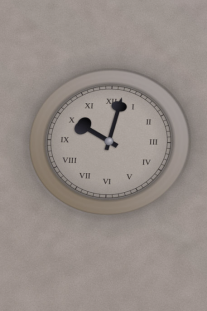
10.02
